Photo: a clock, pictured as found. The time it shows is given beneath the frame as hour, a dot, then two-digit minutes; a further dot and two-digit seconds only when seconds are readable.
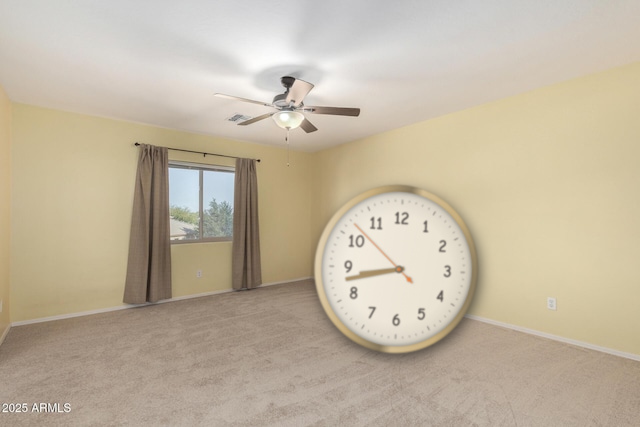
8.42.52
